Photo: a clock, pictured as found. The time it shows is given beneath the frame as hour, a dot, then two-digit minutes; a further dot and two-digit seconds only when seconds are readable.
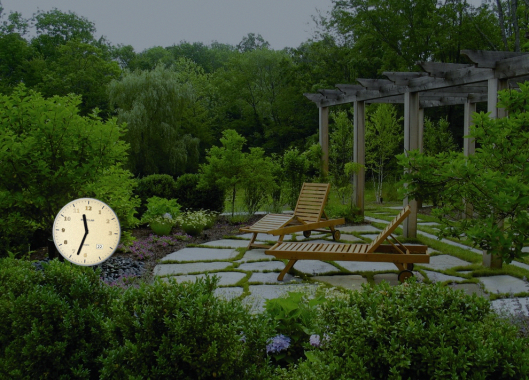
11.33
